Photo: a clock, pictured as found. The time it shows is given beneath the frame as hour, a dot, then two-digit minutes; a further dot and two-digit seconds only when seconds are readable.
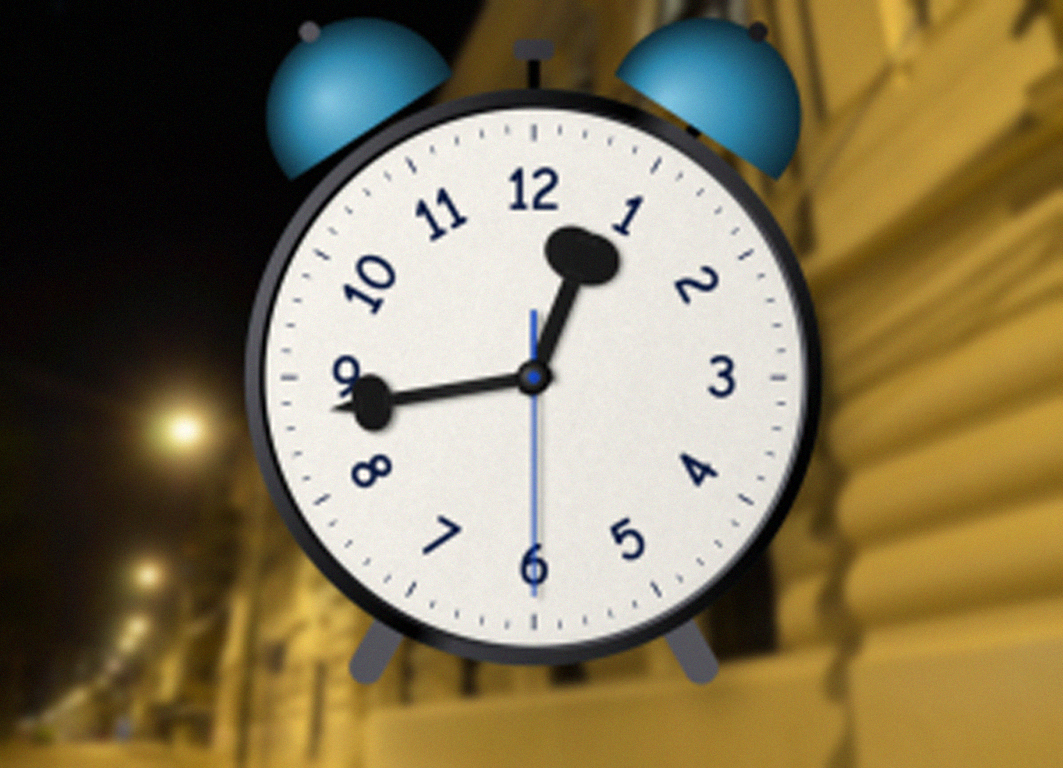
12.43.30
